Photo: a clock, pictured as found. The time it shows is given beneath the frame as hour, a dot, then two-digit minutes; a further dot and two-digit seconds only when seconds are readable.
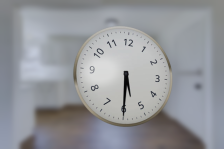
5.30
